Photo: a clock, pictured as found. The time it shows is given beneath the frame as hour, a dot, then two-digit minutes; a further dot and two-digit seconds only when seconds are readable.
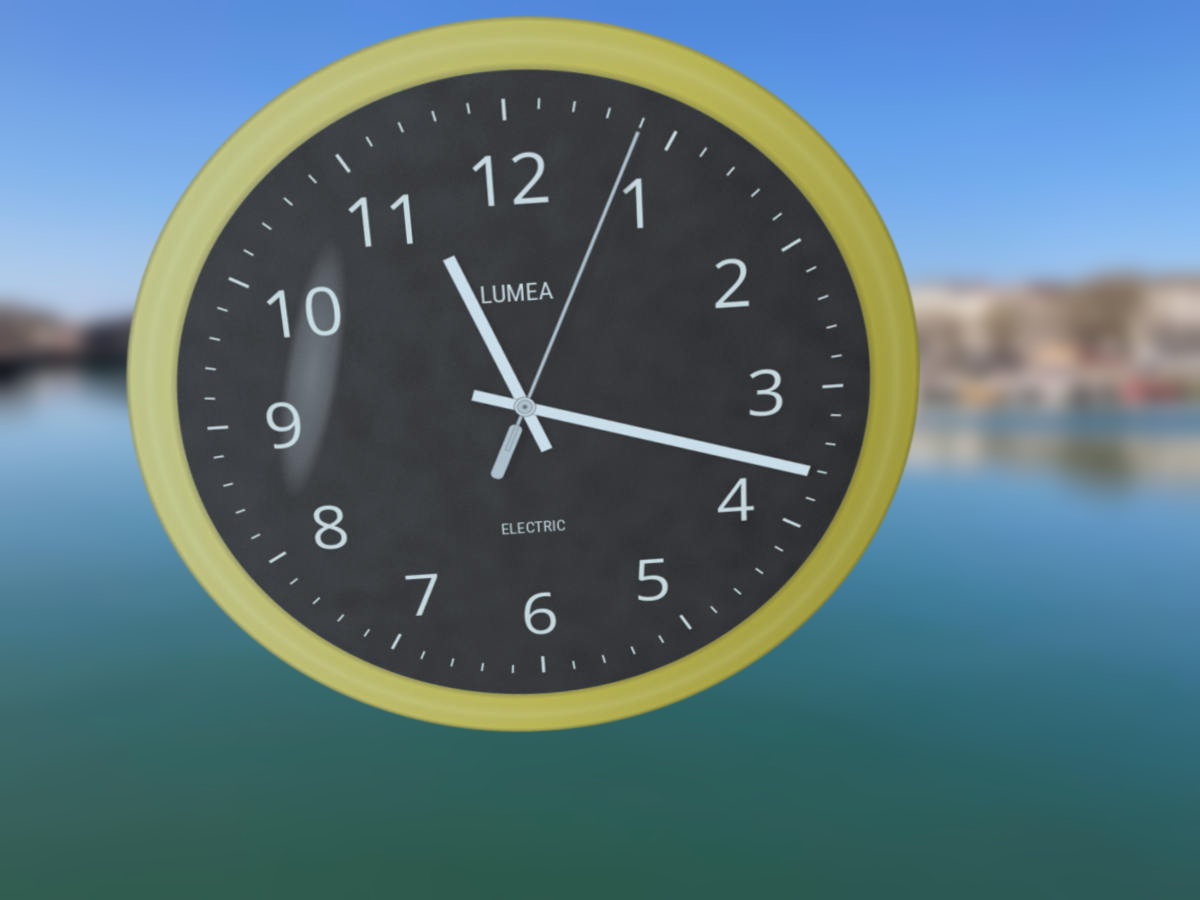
11.18.04
